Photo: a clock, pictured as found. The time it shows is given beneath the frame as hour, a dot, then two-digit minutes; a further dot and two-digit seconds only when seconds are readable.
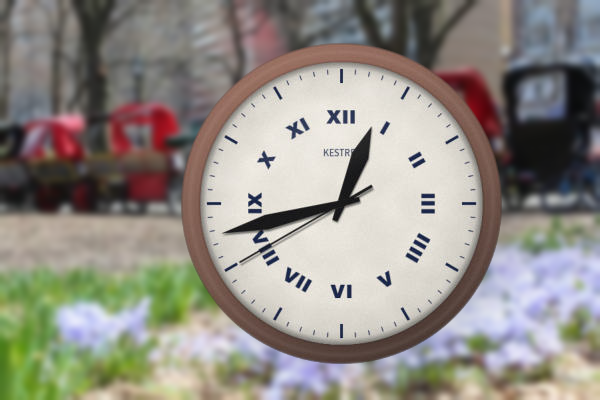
12.42.40
